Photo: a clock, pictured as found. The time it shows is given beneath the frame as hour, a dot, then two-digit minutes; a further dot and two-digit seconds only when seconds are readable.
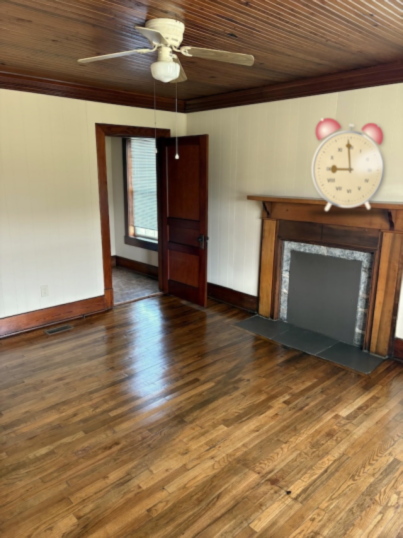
8.59
